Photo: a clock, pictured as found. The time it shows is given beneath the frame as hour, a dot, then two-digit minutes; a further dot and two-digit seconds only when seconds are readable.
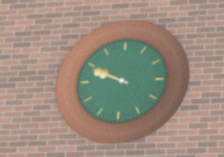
9.49
